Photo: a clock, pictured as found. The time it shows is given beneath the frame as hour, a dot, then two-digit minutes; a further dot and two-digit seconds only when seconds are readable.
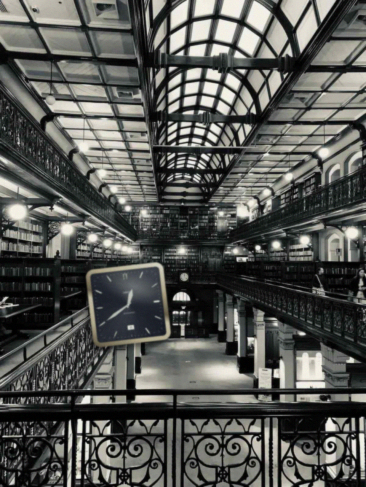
12.40
